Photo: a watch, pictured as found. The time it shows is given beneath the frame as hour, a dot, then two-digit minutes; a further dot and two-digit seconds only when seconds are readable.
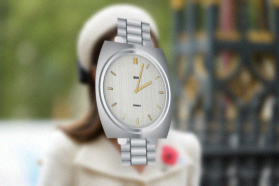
2.03
